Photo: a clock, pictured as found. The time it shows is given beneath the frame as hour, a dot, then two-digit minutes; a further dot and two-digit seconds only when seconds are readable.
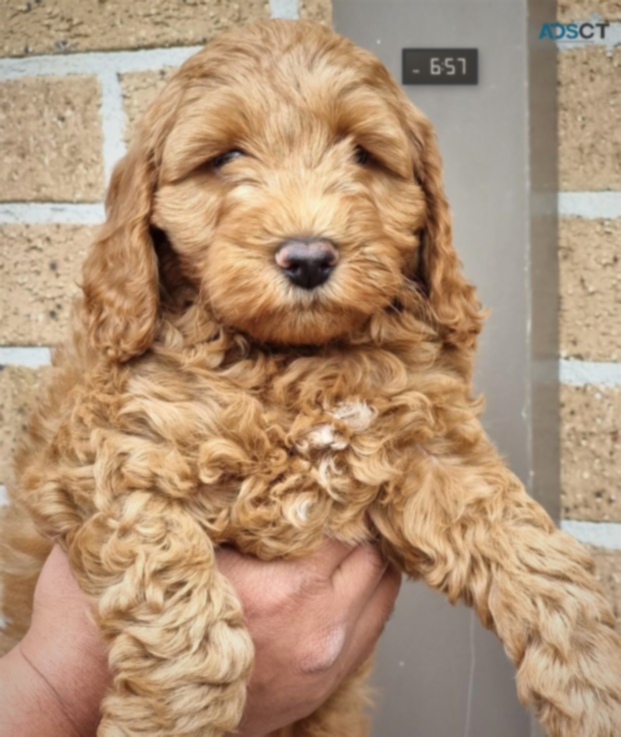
6.57
